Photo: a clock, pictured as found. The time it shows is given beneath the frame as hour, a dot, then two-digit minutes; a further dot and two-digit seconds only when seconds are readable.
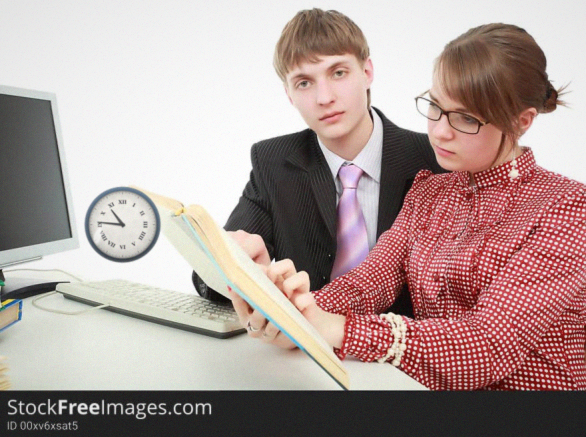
10.46
